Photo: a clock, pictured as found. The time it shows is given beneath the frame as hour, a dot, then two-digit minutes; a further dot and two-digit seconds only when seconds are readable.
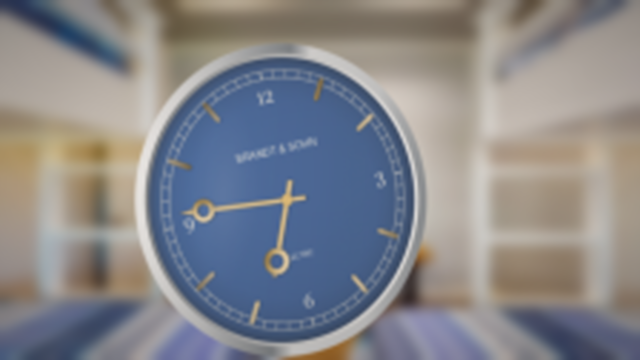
6.46
